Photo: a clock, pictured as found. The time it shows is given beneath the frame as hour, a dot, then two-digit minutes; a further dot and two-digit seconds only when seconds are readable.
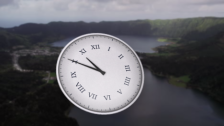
10.50
